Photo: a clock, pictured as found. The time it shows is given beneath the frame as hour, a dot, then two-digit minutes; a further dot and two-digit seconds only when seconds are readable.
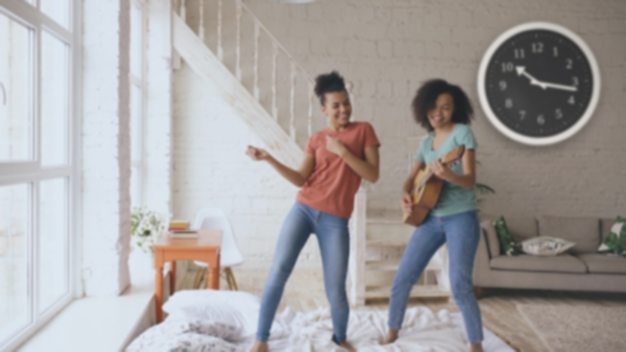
10.17
